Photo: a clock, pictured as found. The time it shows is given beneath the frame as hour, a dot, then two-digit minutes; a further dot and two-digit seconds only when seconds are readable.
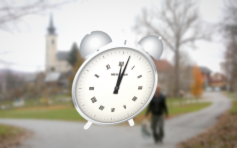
12.02
